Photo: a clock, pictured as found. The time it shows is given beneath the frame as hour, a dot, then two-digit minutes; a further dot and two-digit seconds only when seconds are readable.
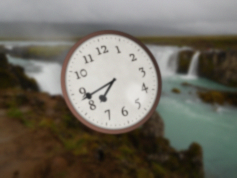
7.43
